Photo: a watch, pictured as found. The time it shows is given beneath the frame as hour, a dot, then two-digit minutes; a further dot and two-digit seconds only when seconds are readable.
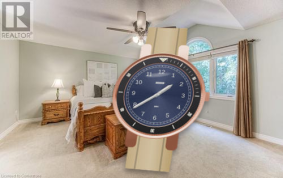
1.39
